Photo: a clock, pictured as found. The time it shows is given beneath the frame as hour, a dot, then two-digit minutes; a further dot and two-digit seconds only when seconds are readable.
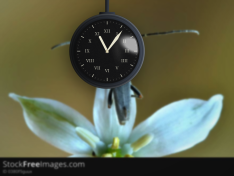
11.06
